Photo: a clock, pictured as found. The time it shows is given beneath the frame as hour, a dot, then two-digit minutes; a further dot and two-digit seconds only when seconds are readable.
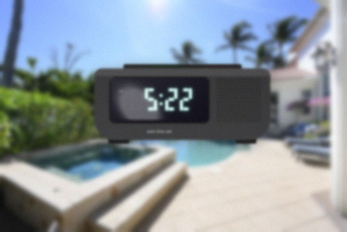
5.22
